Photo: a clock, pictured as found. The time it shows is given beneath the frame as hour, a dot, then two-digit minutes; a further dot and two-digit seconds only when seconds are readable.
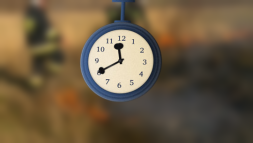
11.40
